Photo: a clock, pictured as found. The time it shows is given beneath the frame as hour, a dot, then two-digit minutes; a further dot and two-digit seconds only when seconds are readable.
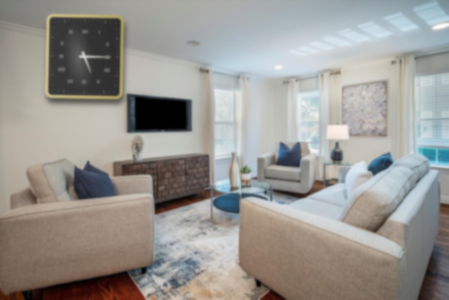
5.15
